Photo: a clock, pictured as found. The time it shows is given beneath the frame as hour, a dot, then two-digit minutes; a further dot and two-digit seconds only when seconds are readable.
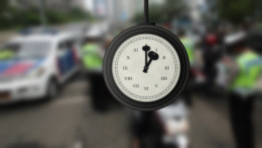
1.00
